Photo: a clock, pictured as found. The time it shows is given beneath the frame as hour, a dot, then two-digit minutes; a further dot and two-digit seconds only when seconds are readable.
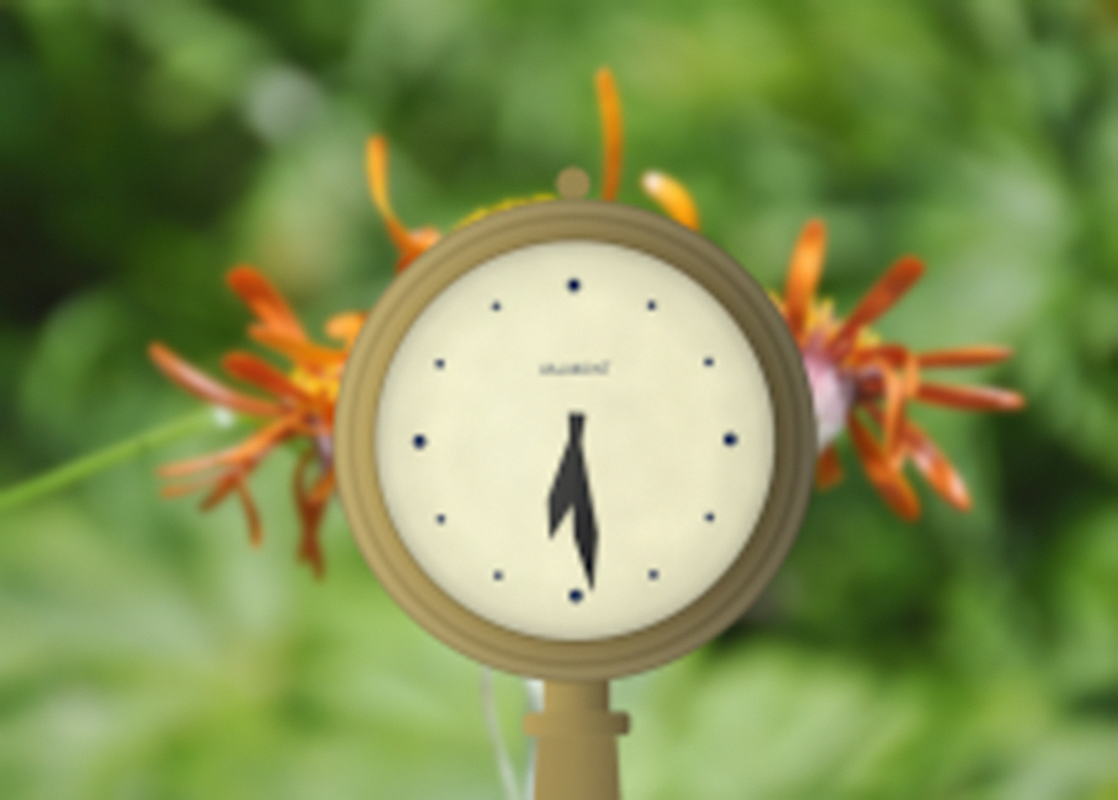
6.29
